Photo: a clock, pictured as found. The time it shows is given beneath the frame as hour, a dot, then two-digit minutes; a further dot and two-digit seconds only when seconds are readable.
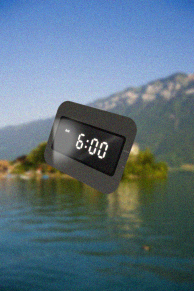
6.00
